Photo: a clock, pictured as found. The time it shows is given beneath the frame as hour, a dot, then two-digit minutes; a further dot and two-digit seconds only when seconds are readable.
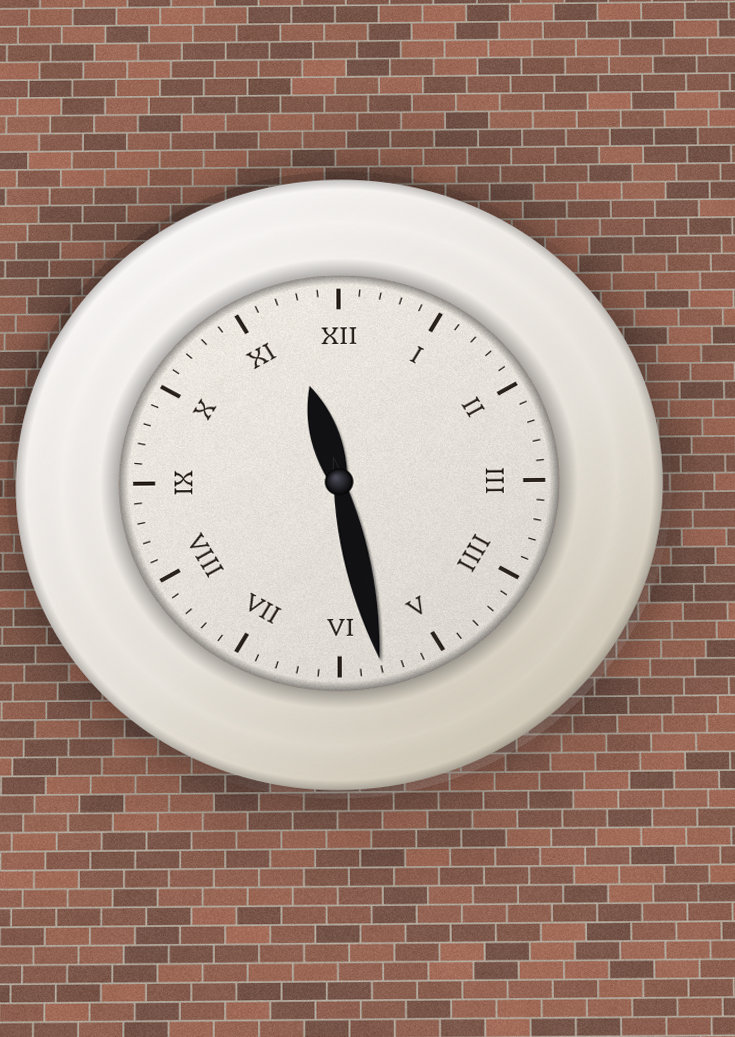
11.28
